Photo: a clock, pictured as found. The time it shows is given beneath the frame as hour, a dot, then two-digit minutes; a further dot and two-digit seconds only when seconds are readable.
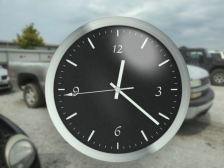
12.21.44
